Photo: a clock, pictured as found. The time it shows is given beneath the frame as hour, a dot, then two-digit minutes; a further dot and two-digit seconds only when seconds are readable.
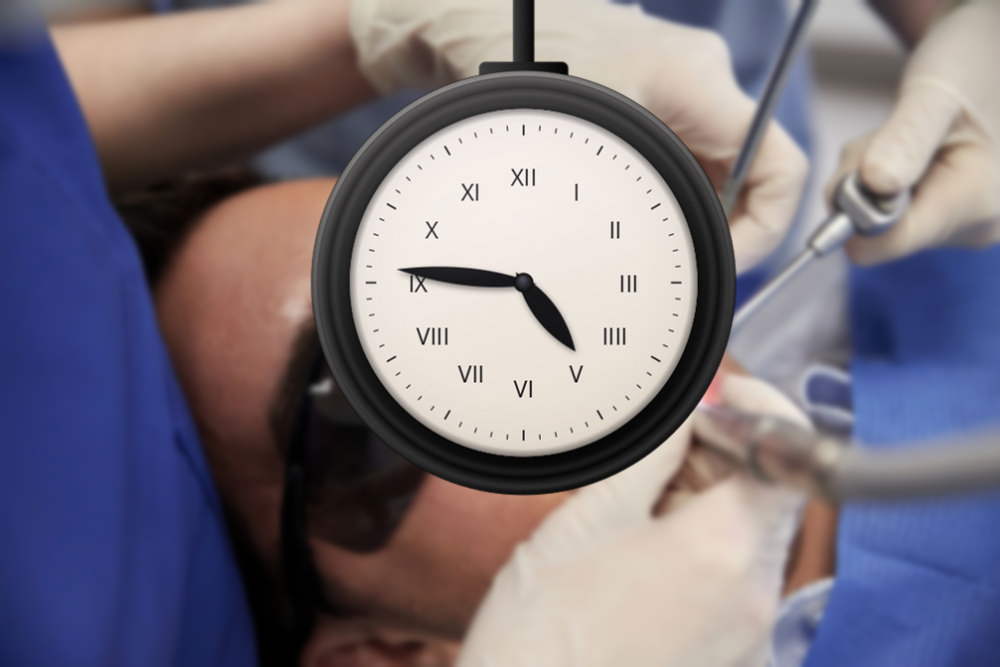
4.46
